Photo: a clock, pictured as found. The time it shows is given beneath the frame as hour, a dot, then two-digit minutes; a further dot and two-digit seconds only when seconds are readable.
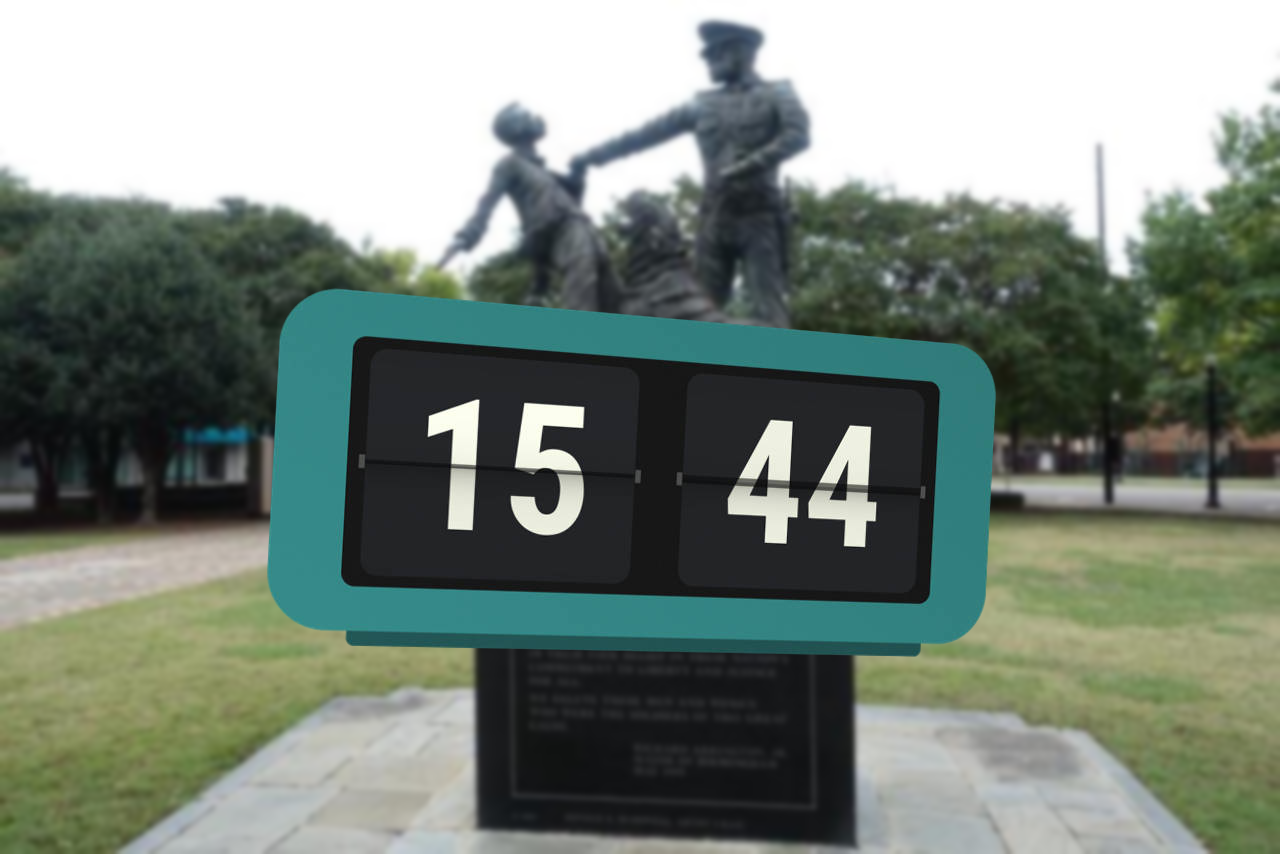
15.44
